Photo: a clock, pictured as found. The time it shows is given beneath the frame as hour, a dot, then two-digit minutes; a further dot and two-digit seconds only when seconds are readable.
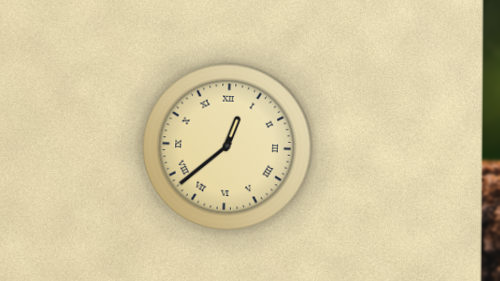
12.38
